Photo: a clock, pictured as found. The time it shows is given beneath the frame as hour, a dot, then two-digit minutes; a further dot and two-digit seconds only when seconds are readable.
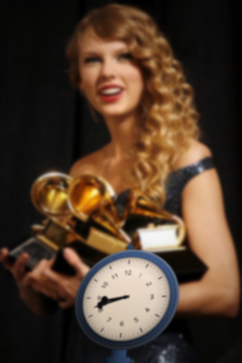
8.42
